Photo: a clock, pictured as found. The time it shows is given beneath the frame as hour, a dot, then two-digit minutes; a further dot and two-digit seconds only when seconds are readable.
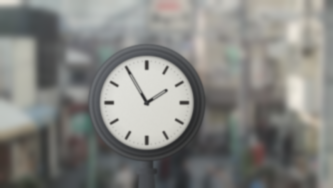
1.55
